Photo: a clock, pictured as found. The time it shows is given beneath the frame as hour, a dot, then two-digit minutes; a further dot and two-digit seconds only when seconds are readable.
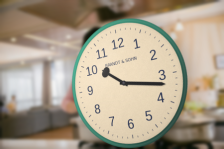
10.17
